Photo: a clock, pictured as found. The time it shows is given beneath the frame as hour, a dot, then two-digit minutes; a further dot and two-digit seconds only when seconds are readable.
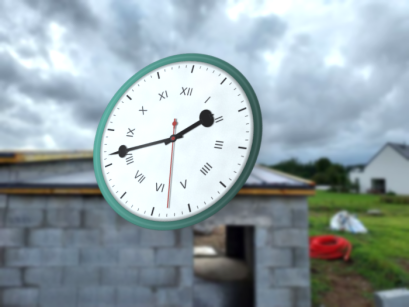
1.41.28
